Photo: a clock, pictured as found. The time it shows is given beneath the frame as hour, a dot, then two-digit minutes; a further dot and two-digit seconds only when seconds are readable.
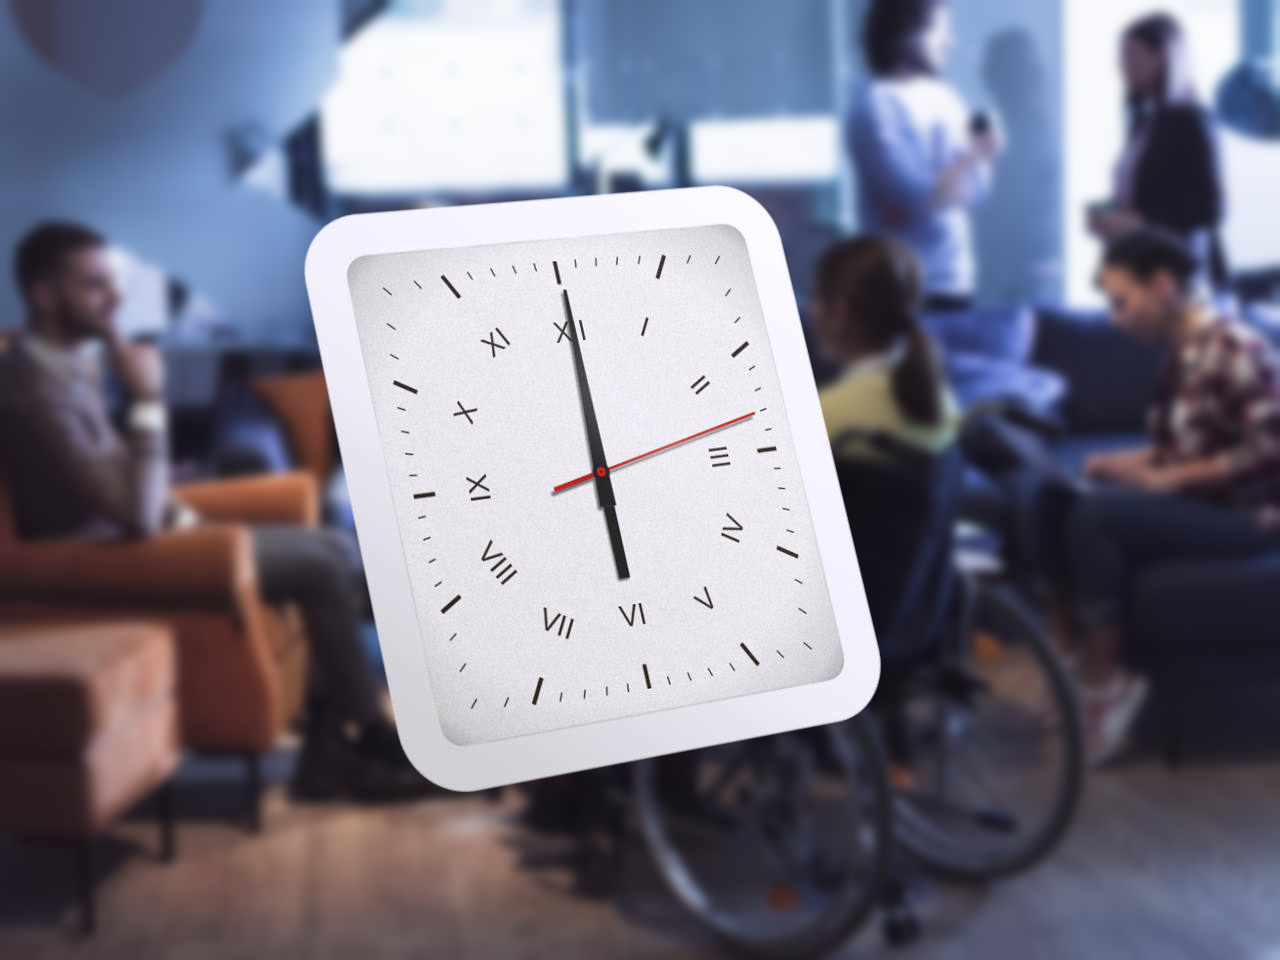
6.00.13
